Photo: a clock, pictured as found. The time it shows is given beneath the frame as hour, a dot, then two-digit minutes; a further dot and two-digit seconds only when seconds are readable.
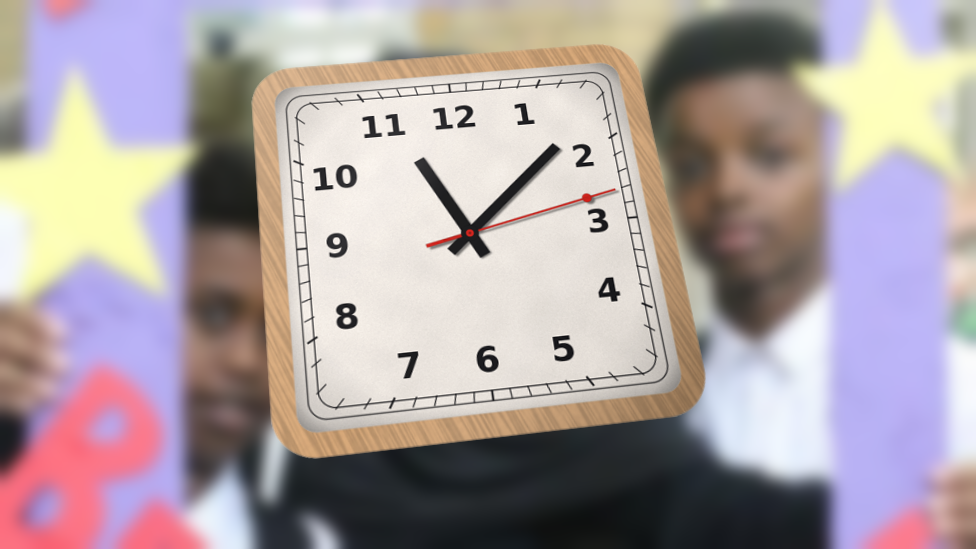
11.08.13
